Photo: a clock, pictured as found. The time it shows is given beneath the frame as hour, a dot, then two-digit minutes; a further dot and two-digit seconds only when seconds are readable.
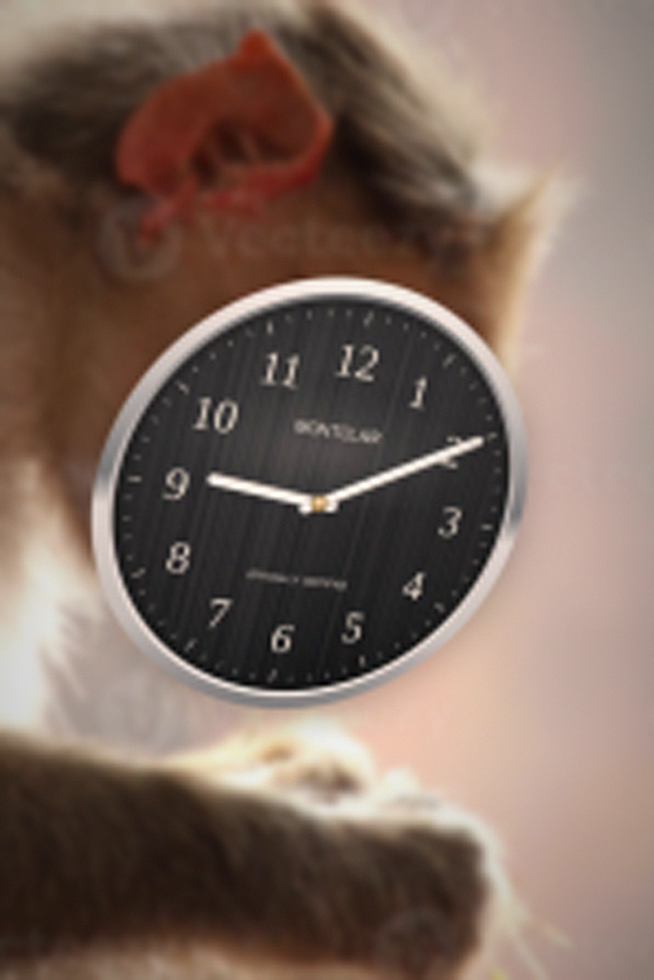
9.10
